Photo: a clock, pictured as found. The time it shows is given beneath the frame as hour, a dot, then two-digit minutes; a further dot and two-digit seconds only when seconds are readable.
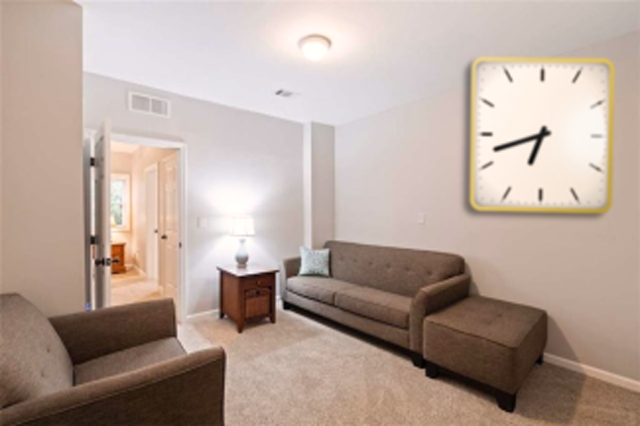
6.42
